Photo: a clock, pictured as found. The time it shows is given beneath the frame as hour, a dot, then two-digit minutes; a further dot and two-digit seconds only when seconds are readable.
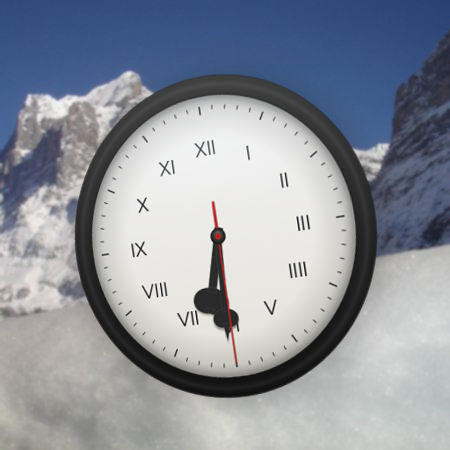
6.30.30
